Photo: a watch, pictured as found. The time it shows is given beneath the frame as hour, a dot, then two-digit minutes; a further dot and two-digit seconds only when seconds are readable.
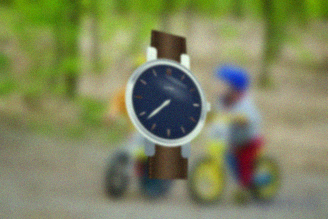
7.38
